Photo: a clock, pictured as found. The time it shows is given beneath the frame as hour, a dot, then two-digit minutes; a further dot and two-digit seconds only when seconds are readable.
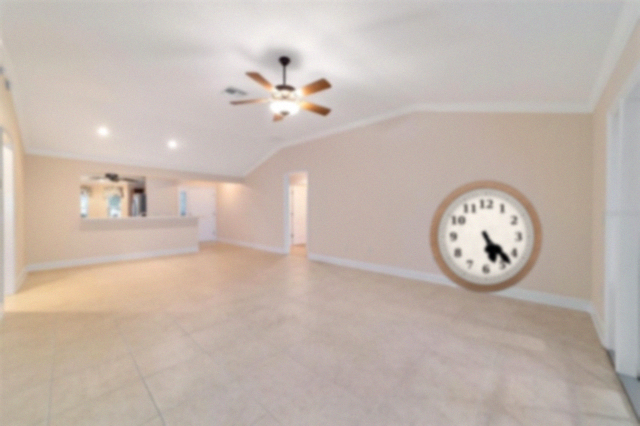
5.23
